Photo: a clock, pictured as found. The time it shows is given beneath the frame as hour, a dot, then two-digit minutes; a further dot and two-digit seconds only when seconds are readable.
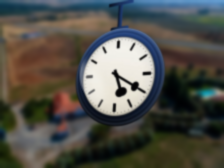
5.20
